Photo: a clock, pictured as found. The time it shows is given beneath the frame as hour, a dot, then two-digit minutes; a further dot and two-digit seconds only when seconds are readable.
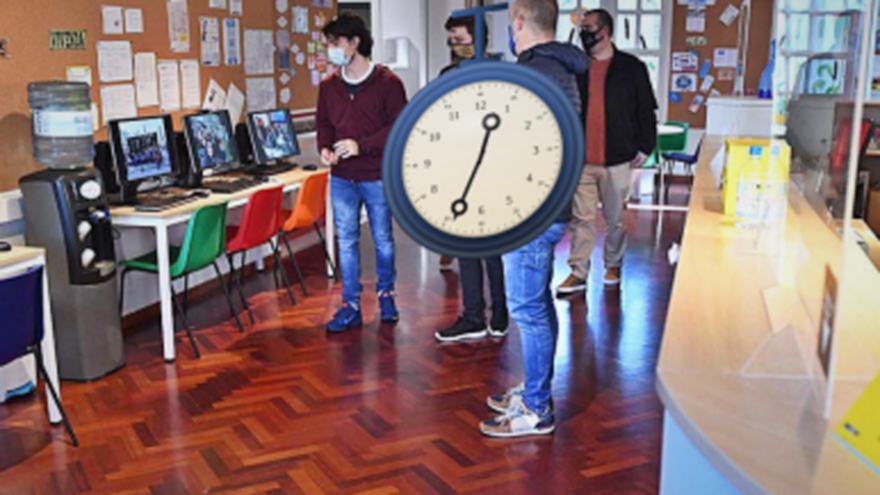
12.34
